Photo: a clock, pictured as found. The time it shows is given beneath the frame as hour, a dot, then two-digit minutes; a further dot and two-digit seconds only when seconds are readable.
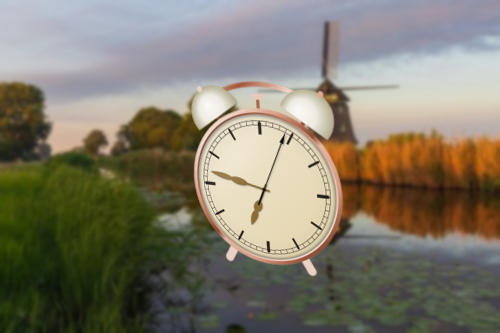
6.47.04
